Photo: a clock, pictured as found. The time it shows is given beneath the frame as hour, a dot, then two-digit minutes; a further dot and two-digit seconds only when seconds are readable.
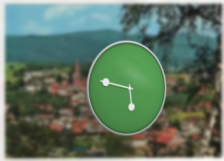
5.47
